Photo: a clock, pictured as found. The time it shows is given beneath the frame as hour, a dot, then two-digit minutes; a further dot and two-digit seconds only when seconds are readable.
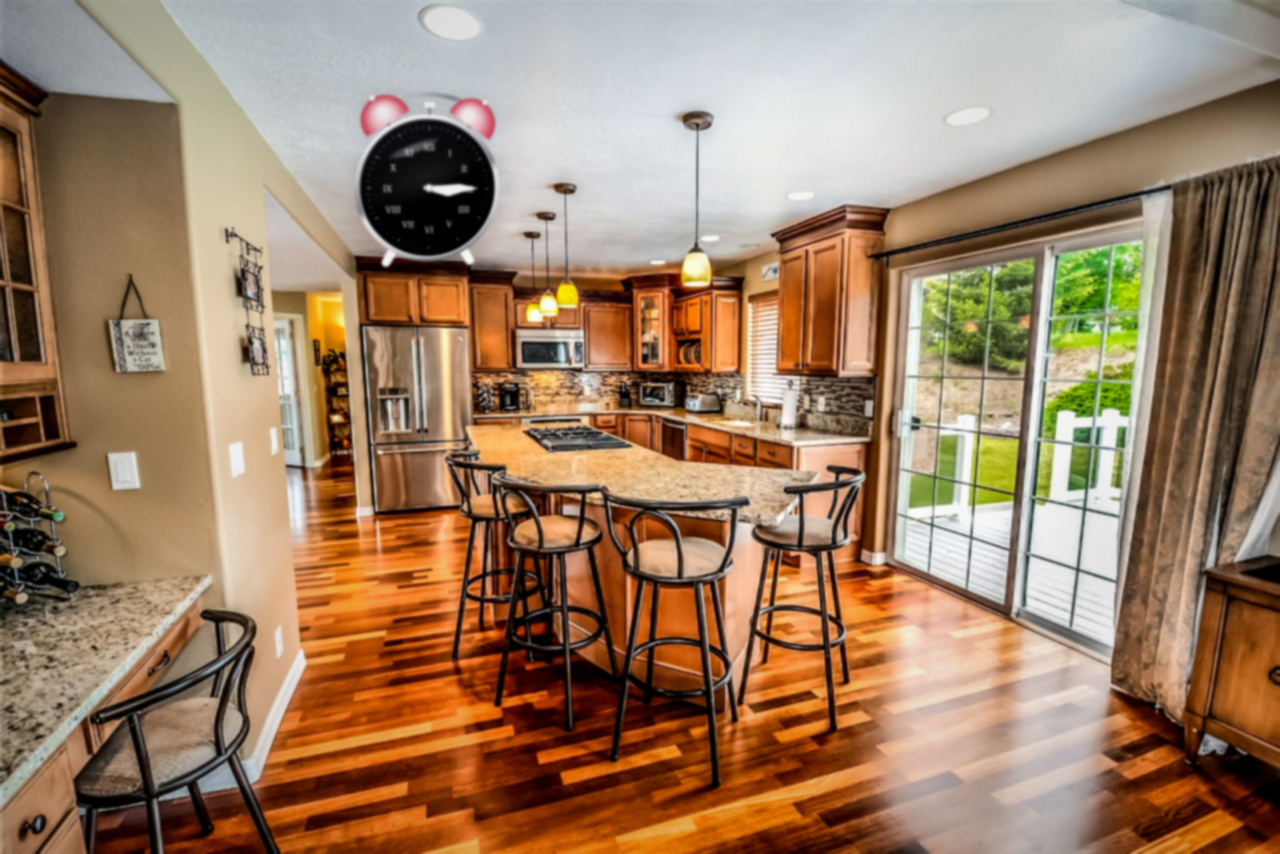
3.15
